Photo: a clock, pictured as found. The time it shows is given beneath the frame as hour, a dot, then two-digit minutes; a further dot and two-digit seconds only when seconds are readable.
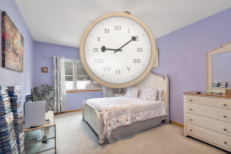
9.09
